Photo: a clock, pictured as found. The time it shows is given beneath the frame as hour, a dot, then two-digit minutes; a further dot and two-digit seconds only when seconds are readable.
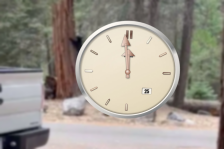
11.59
